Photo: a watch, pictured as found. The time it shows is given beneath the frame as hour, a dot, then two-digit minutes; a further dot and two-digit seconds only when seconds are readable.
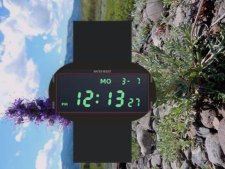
12.13.27
